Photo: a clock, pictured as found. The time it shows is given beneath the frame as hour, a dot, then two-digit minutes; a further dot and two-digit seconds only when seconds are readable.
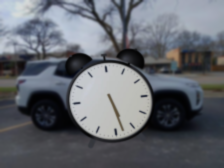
5.28
